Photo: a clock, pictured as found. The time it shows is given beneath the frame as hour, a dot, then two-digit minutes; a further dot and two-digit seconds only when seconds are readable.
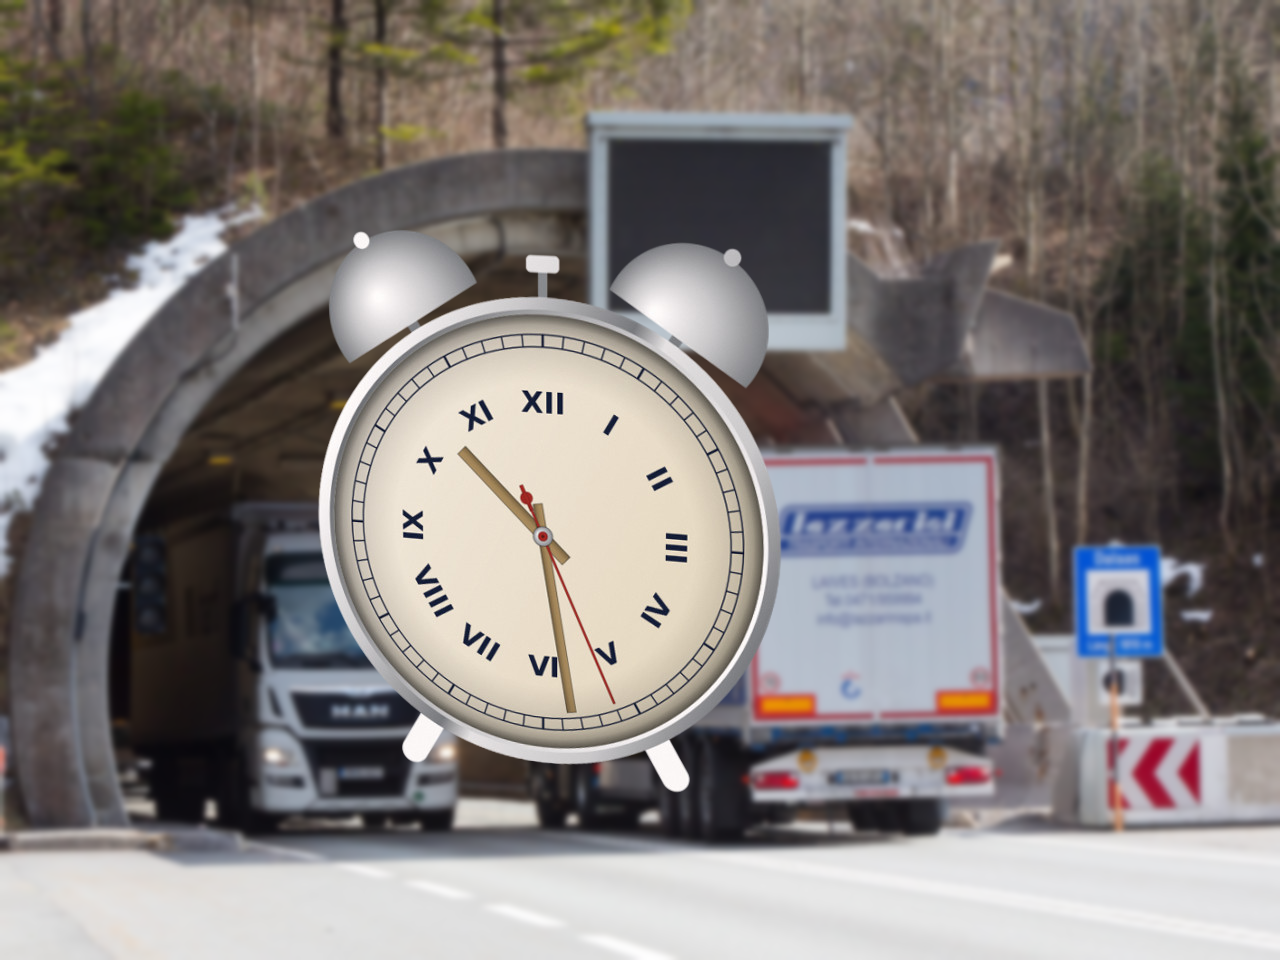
10.28.26
